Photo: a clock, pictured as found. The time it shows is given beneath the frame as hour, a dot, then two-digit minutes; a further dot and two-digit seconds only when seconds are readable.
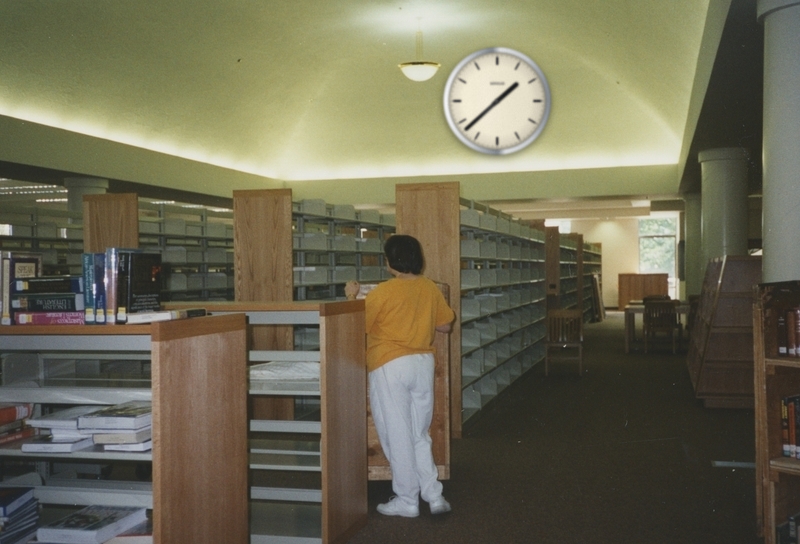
1.38
